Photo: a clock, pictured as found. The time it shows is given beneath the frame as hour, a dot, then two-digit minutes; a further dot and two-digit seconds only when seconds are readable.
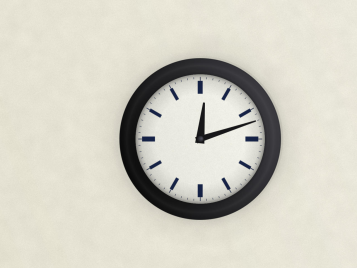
12.12
